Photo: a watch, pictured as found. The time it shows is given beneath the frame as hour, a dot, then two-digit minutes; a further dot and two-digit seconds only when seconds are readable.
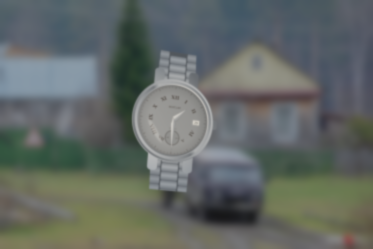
1.30
